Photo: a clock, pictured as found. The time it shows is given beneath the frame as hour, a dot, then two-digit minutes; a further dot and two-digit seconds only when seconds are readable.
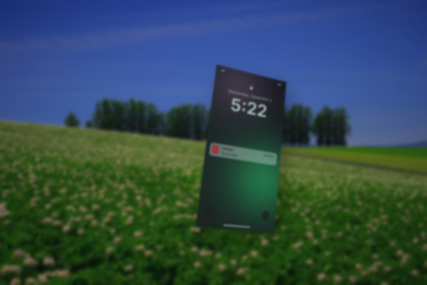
5.22
